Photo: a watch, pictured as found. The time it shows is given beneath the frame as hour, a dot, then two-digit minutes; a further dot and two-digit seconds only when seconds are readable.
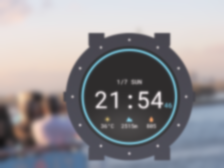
21.54
